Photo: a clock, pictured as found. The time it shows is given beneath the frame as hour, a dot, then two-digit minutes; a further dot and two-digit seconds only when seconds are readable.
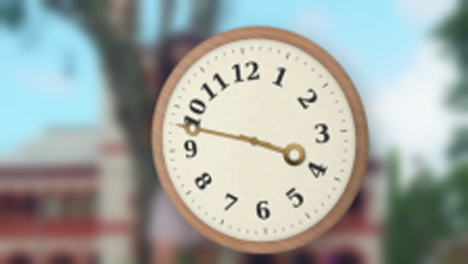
3.48
